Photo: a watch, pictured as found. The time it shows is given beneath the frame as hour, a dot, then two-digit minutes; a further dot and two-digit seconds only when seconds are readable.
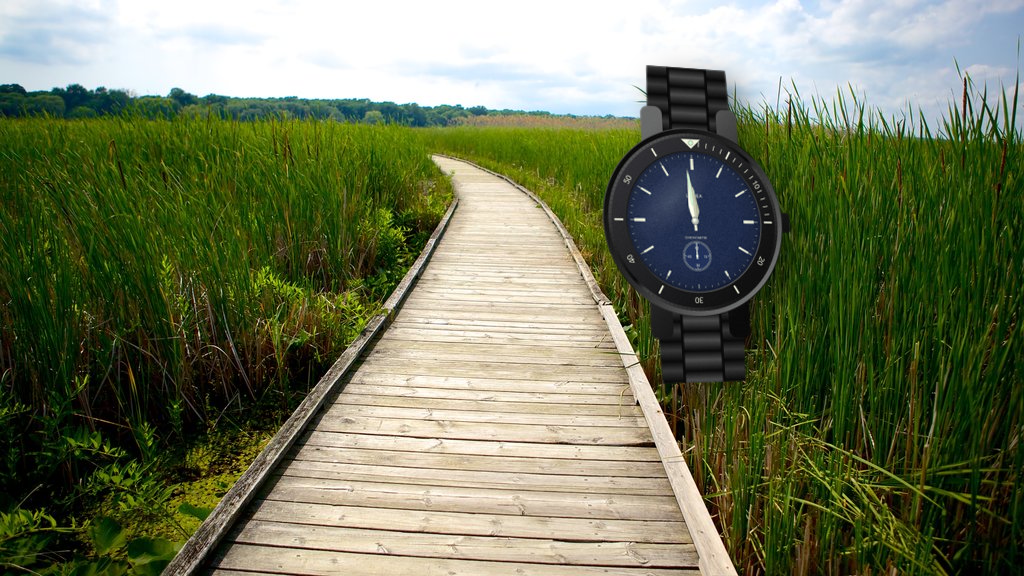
11.59
